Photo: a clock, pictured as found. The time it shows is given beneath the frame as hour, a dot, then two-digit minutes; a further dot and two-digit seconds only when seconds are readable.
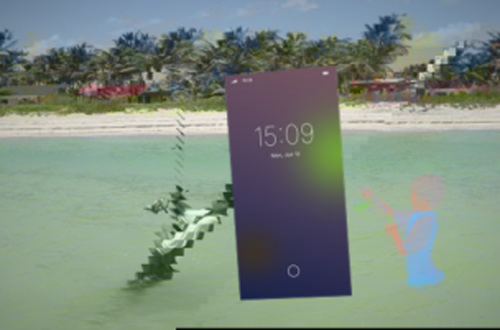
15.09
